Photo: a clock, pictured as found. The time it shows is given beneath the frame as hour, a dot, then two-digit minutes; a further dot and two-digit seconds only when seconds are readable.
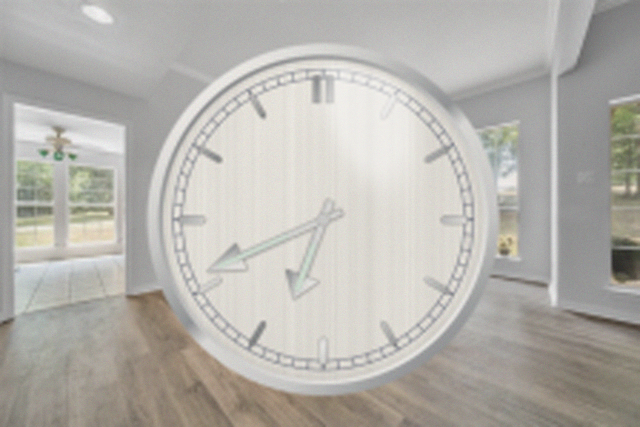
6.41
